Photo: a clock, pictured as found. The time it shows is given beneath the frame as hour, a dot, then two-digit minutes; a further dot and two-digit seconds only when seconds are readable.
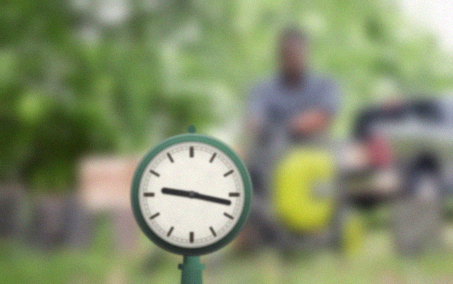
9.17
